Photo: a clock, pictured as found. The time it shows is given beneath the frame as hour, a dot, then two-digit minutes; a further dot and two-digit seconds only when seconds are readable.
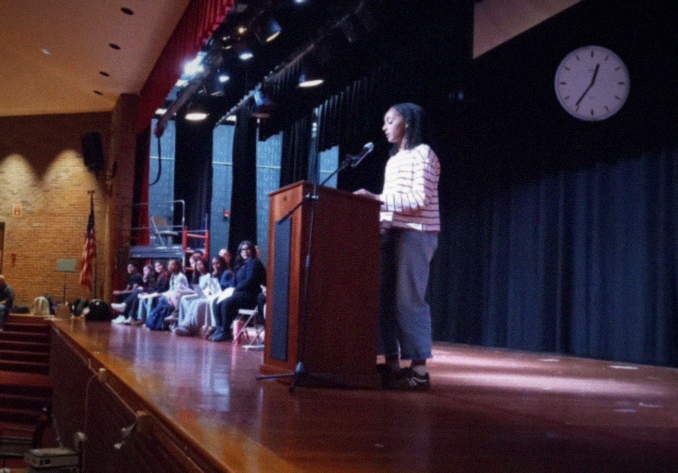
12.36
